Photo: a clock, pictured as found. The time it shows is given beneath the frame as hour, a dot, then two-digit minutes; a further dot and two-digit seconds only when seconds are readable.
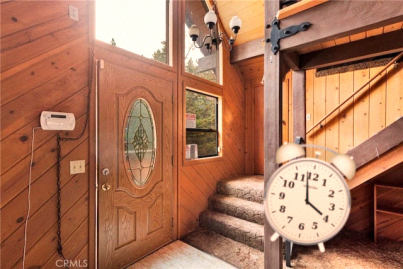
3.58
